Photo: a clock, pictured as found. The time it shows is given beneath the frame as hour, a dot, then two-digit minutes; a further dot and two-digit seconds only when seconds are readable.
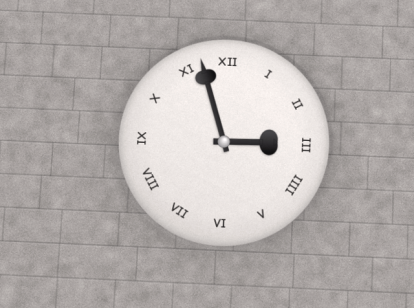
2.57
